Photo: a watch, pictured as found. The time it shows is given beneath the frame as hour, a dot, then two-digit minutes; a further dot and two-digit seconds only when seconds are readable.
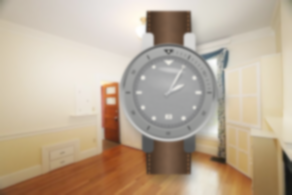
2.05
